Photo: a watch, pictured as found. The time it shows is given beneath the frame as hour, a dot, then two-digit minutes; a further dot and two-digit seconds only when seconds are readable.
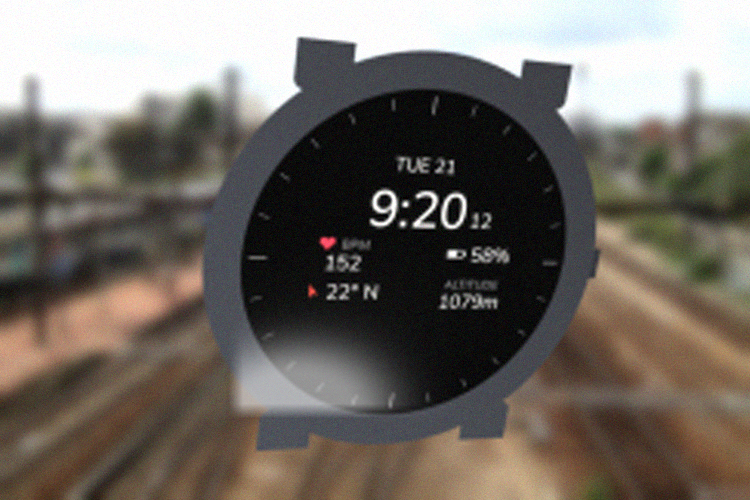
9.20
